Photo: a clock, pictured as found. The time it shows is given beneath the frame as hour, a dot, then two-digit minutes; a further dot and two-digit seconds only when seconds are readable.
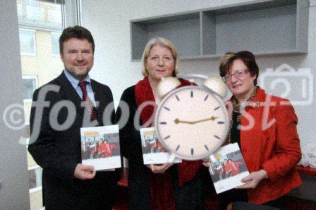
9.13
